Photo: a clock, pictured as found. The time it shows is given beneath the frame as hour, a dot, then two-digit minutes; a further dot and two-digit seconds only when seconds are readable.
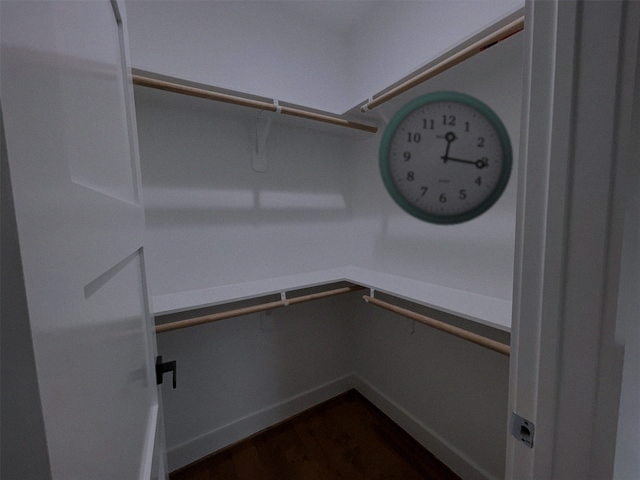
12.16
